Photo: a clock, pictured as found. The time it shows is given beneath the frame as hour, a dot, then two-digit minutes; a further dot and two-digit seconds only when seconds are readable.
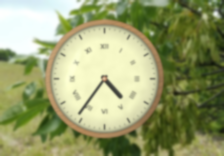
4.36
